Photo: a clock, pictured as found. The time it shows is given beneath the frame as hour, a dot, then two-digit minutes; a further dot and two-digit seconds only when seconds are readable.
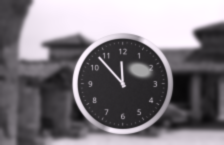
11.53
